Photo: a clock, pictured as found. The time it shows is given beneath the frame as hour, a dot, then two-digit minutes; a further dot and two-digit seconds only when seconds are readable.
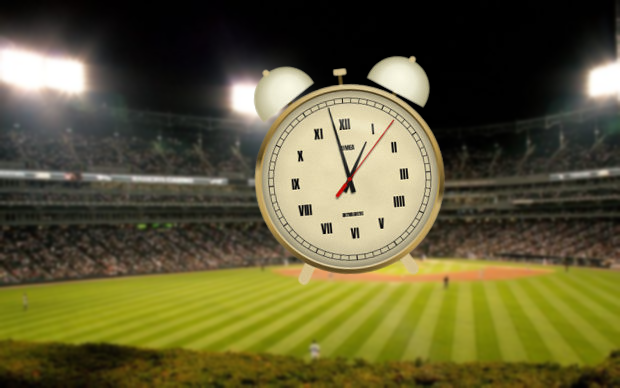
12.58.07
